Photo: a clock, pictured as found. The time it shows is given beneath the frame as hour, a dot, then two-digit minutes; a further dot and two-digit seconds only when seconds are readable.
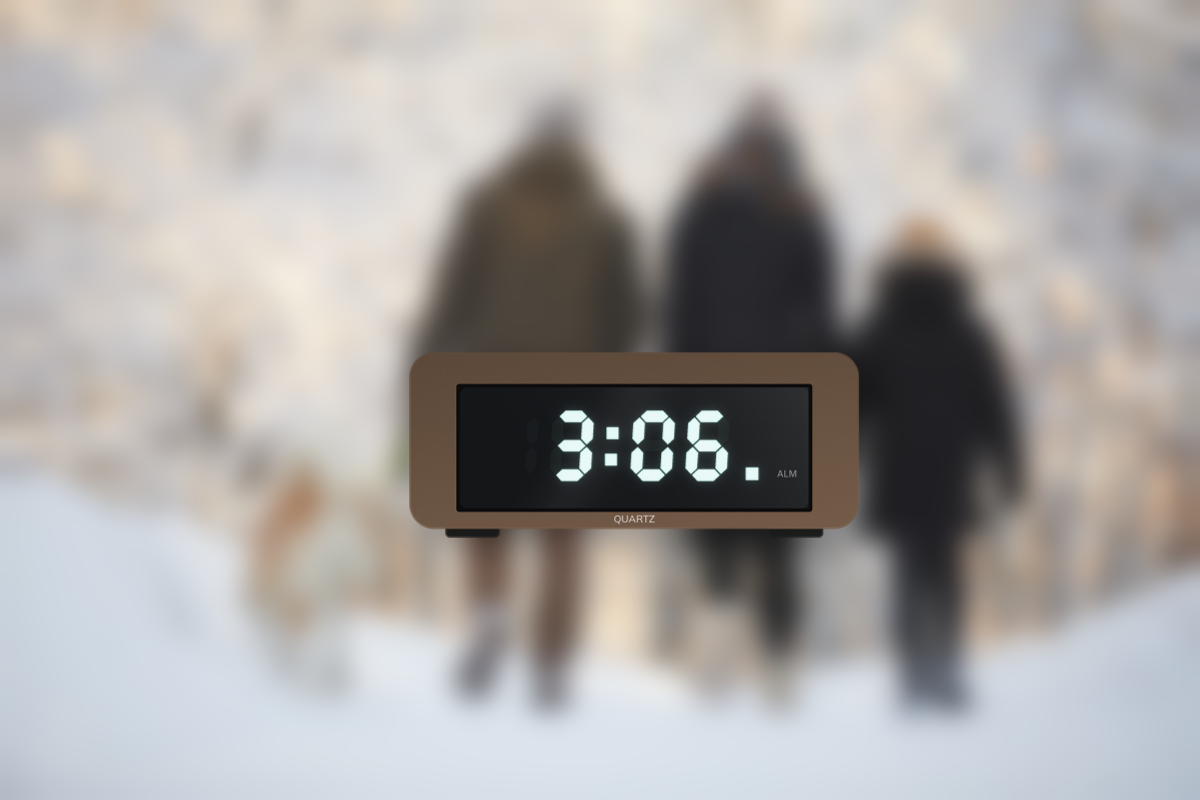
3.06
